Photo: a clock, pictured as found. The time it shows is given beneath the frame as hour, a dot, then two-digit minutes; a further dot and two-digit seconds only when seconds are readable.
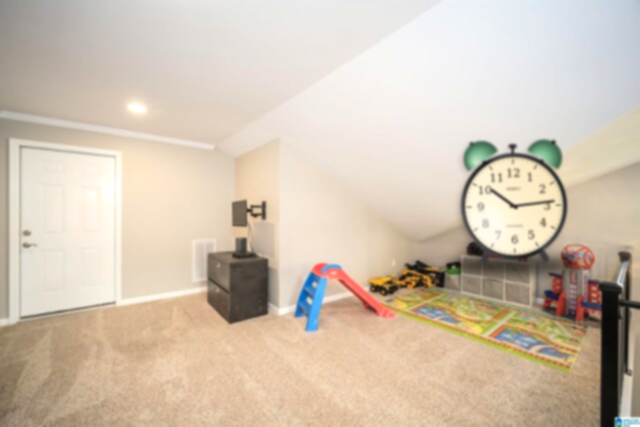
10.14
